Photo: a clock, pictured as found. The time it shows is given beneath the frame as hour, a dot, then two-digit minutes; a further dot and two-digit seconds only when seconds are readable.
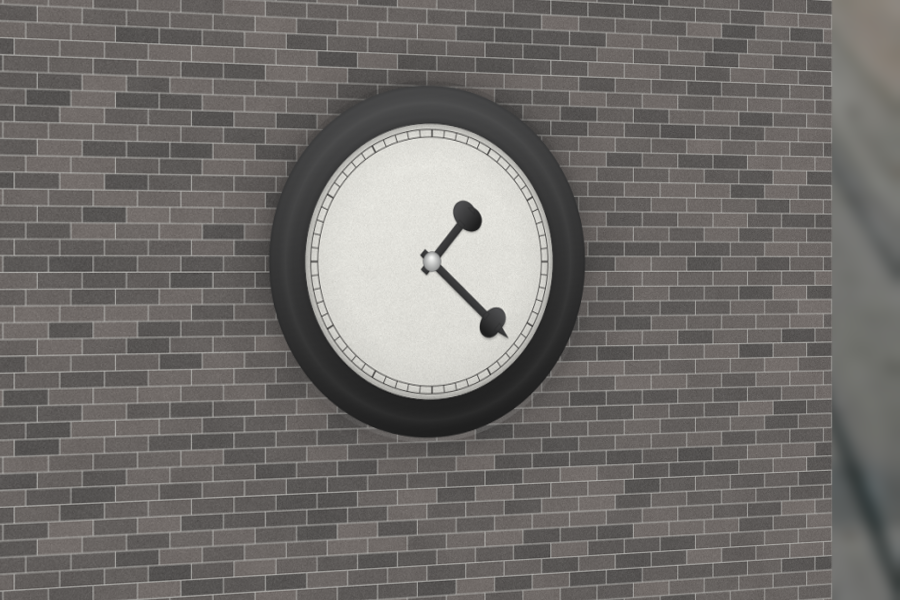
1.22
